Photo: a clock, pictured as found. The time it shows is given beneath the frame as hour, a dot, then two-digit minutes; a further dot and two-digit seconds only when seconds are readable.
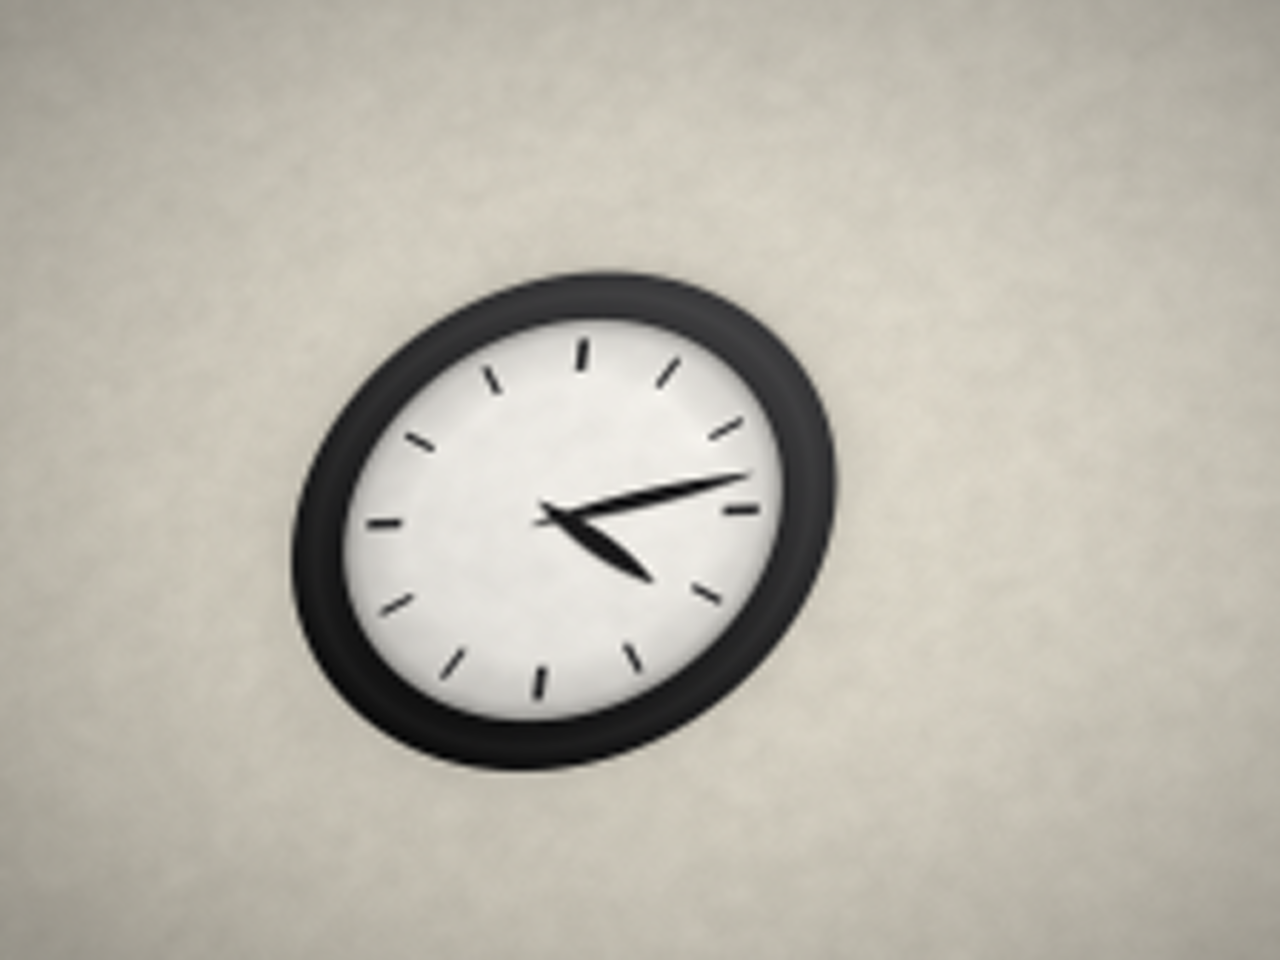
4.13
